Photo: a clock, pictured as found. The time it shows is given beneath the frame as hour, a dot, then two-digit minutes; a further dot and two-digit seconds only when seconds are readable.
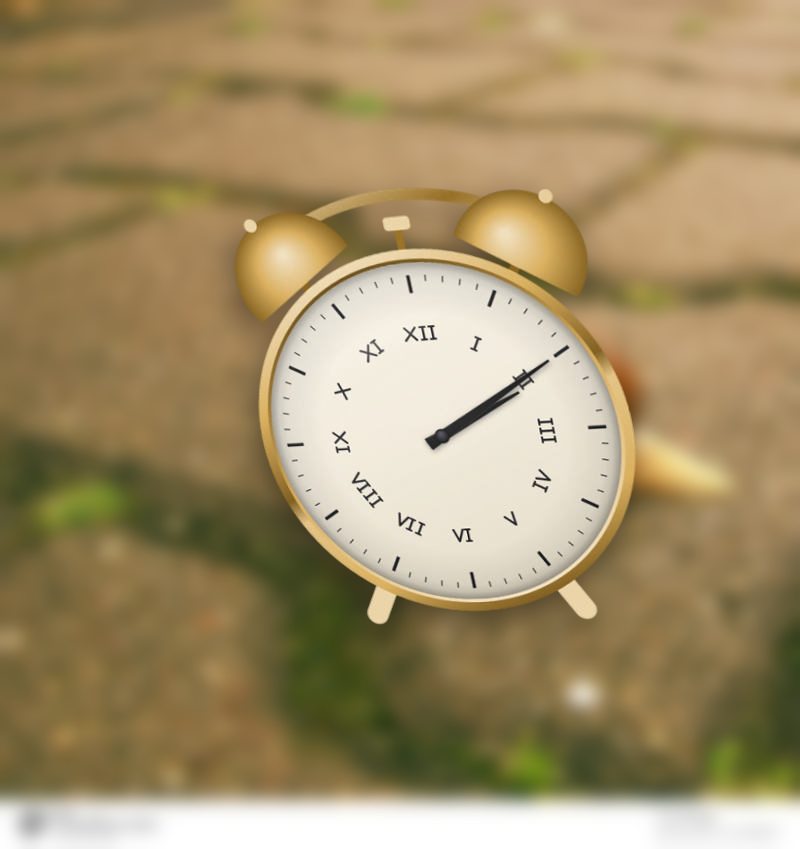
2.10
